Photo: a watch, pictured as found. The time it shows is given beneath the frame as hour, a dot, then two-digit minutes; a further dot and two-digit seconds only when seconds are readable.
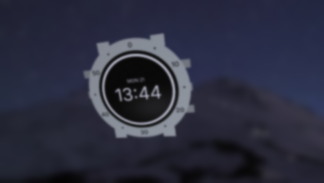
13.44
